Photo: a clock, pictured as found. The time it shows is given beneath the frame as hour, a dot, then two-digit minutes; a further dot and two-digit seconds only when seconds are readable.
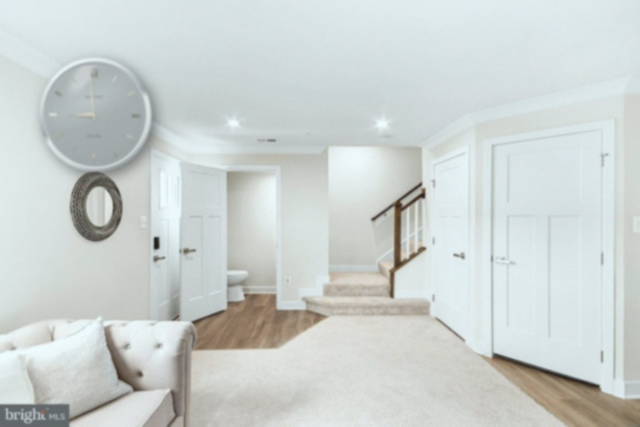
8.59
